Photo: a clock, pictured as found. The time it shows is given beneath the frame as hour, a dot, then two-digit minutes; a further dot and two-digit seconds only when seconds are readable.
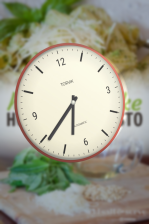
6.39
